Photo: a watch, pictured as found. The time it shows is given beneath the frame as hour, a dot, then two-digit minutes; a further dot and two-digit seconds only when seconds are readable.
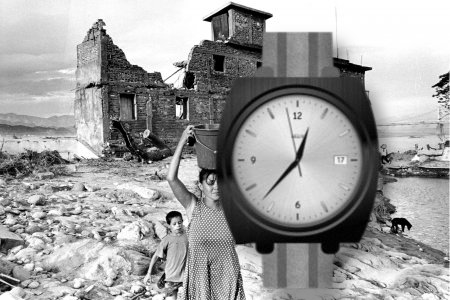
12.36.58
